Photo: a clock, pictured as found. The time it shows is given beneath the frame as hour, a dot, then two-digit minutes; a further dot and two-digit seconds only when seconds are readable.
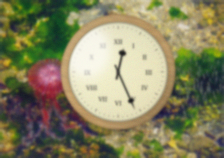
12.26
